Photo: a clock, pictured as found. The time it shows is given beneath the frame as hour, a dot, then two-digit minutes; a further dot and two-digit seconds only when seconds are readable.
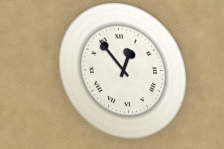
12.54
